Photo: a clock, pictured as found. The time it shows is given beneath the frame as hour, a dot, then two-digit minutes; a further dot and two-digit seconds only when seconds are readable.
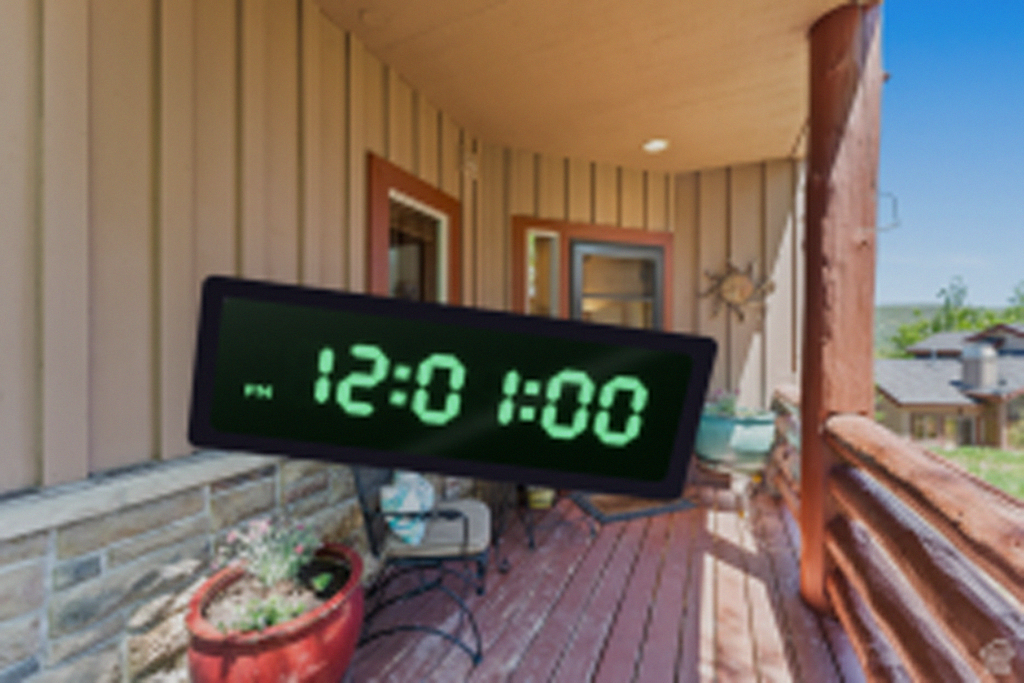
12.01.00
